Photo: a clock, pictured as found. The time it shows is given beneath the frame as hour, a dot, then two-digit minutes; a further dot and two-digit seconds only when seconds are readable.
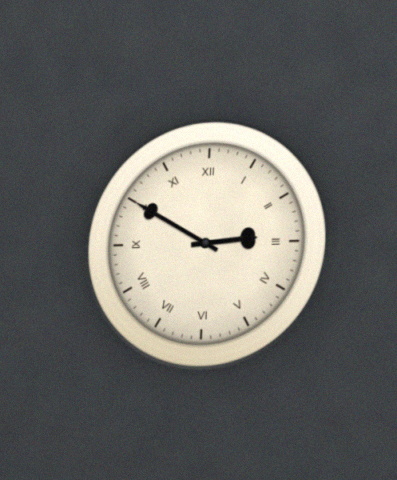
2.50
